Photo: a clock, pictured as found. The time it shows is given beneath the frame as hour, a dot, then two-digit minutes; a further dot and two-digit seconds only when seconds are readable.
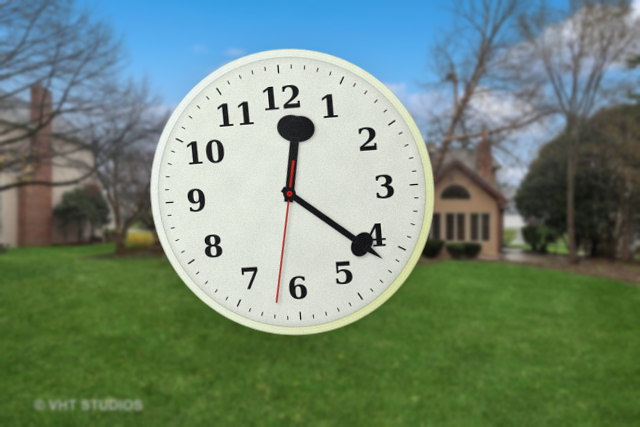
12.21.32
